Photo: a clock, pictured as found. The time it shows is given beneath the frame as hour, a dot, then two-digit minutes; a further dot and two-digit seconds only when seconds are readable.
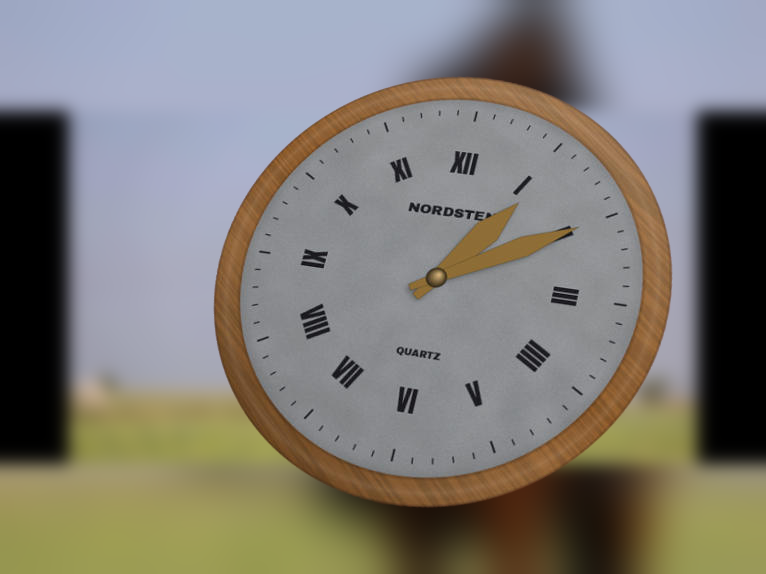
1.10
